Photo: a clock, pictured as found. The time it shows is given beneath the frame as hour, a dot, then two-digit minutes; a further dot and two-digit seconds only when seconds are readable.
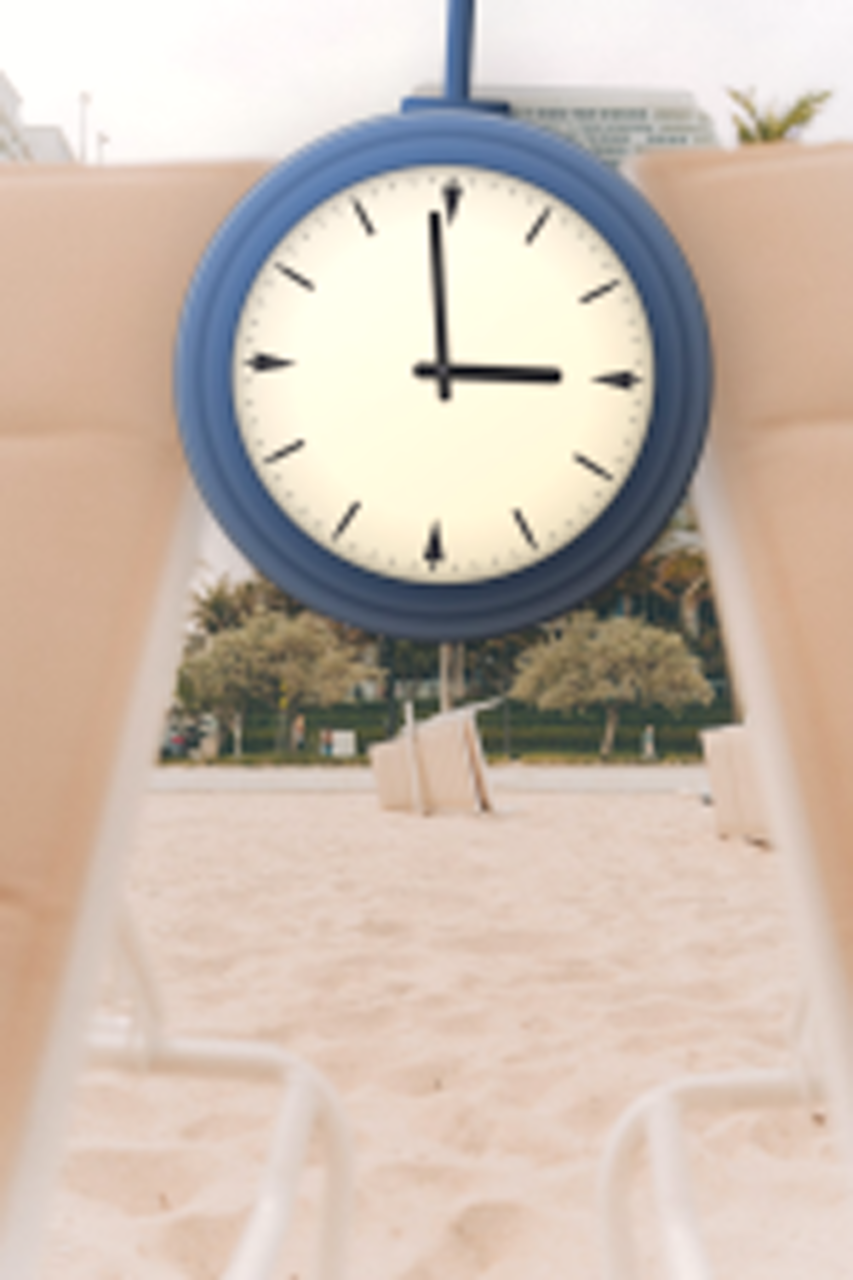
2.59
